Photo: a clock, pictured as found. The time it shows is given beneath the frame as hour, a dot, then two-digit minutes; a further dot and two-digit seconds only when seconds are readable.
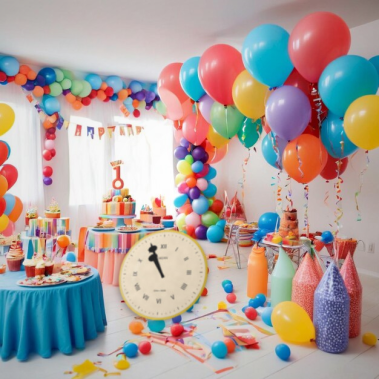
10.56
